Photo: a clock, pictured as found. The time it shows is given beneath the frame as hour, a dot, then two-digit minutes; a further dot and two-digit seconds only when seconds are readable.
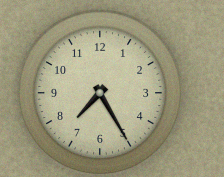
7.25
